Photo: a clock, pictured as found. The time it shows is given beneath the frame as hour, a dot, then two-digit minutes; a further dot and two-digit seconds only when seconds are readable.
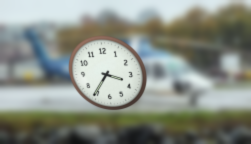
3.36
